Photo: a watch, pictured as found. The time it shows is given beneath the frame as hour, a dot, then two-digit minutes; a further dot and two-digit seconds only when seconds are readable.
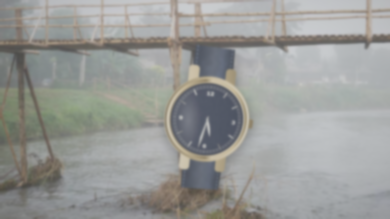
5.32
